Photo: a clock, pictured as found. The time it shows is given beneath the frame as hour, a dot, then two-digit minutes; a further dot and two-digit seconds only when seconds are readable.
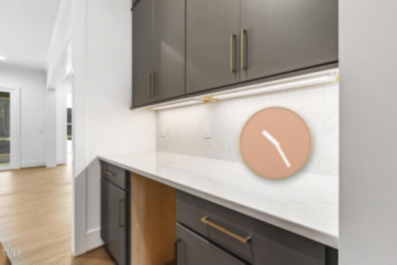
10.25
